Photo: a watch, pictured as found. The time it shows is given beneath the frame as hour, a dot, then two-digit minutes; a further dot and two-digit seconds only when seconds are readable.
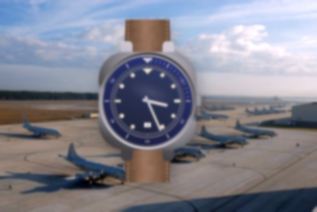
3.26
